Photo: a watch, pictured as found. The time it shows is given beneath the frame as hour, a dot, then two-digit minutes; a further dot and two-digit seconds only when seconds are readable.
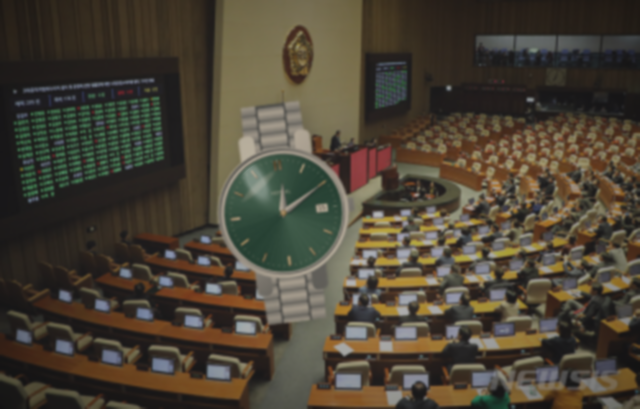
12.10
